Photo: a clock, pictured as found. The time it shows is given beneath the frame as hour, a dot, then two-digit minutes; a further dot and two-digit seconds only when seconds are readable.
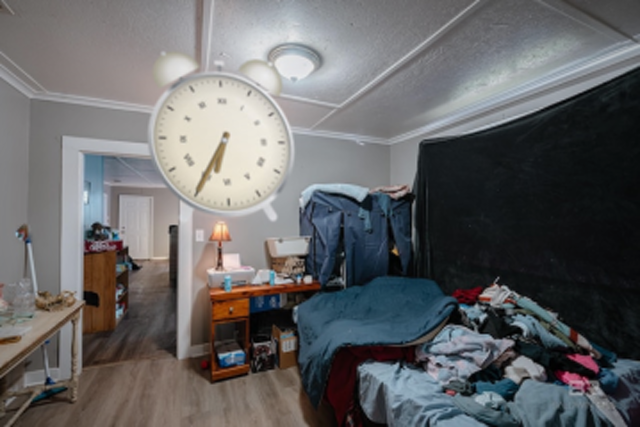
6.35
